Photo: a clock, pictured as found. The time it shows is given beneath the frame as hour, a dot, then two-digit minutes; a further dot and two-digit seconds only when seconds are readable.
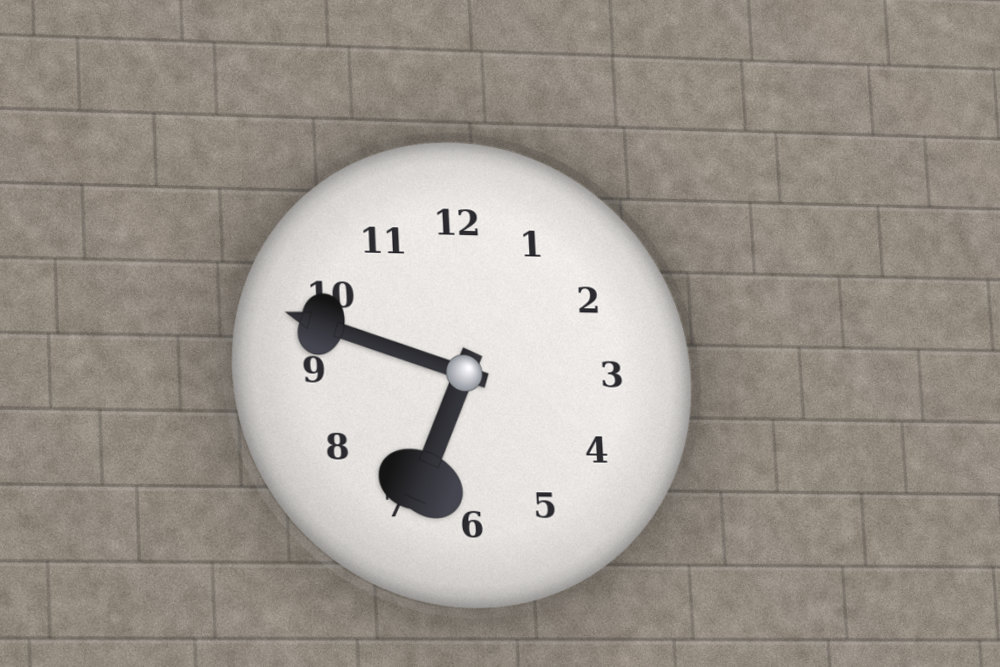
6.48
